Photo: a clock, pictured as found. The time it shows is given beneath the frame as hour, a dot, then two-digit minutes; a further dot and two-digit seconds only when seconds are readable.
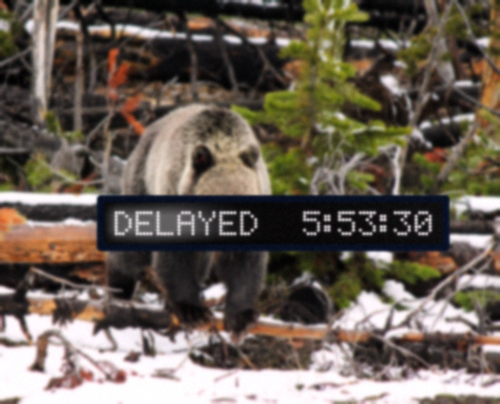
5.53.30
